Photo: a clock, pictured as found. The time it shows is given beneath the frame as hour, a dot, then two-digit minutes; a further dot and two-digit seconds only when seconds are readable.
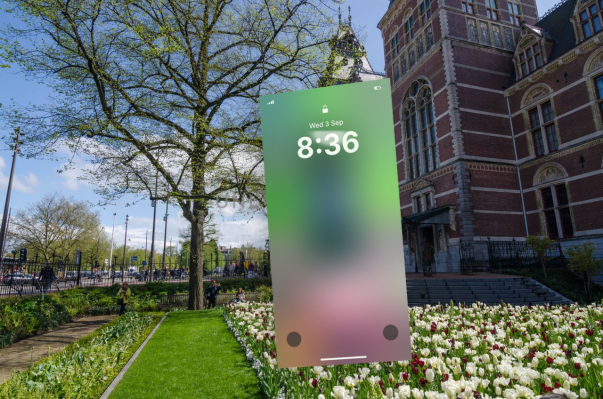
8.36
